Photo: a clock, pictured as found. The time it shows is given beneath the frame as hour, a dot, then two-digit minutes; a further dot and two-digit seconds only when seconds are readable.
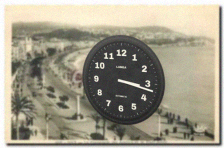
3.17
